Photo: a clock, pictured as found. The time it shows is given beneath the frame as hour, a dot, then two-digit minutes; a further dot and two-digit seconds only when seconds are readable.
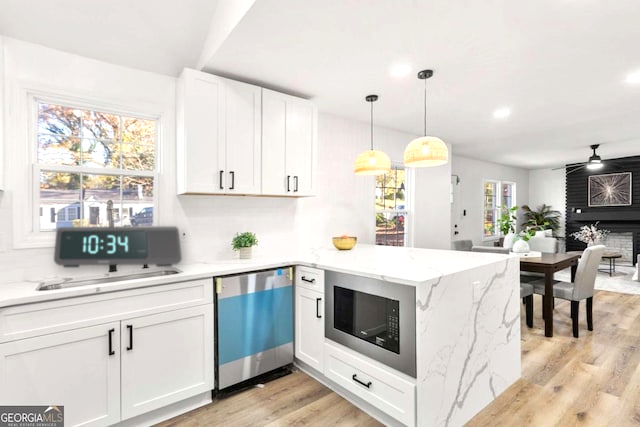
10.34
